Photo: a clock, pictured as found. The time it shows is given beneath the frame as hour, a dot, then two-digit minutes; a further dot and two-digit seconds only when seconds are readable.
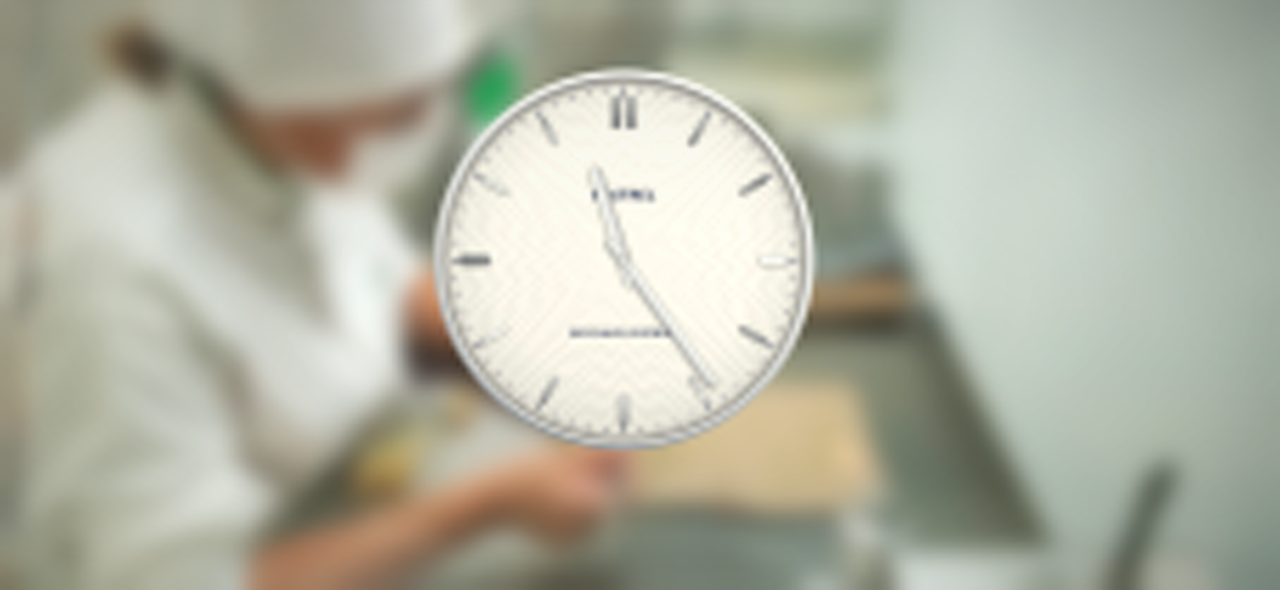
11.24
